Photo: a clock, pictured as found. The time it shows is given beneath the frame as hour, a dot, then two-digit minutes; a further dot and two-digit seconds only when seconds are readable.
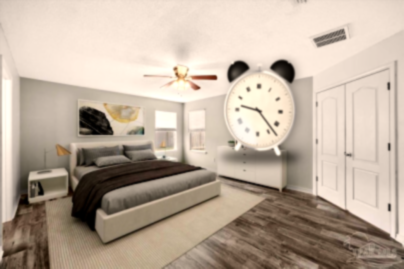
9.23
